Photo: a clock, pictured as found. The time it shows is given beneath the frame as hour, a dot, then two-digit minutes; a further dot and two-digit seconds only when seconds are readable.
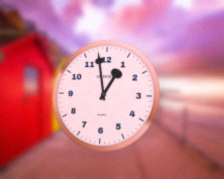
12.58
